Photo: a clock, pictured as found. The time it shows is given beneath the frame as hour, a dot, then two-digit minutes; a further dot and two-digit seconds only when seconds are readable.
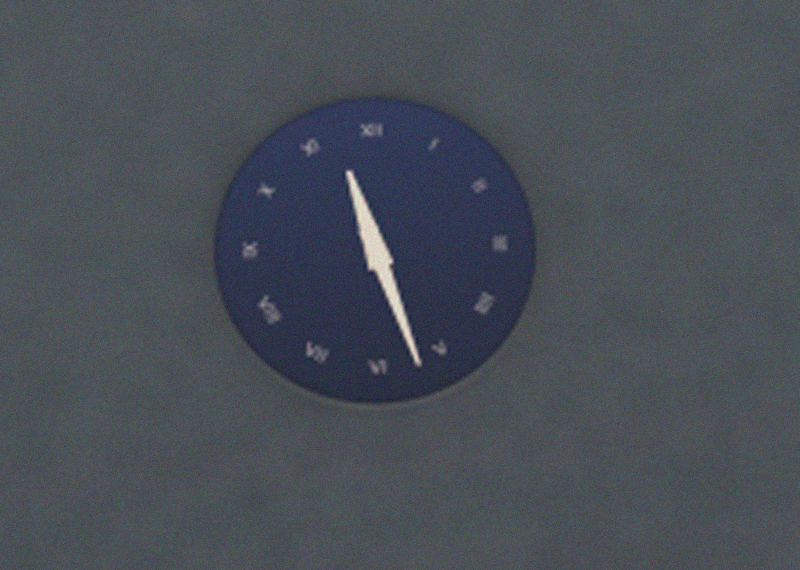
11.27
